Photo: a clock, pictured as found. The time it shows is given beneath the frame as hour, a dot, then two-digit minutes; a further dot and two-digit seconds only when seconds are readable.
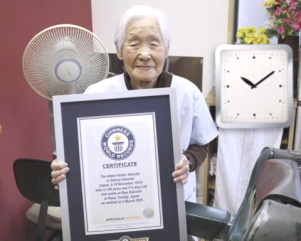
10.09
